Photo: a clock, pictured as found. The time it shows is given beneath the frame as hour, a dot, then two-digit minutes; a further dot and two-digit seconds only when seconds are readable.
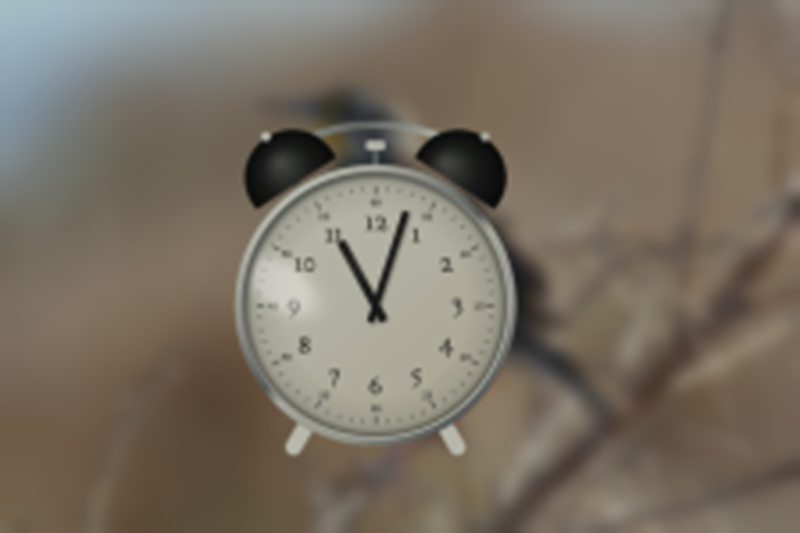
11.03
